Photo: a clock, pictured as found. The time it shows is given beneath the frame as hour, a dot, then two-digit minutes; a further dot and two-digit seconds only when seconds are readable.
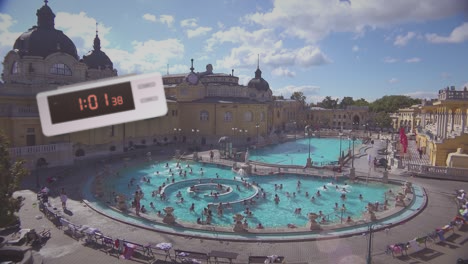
1.01
